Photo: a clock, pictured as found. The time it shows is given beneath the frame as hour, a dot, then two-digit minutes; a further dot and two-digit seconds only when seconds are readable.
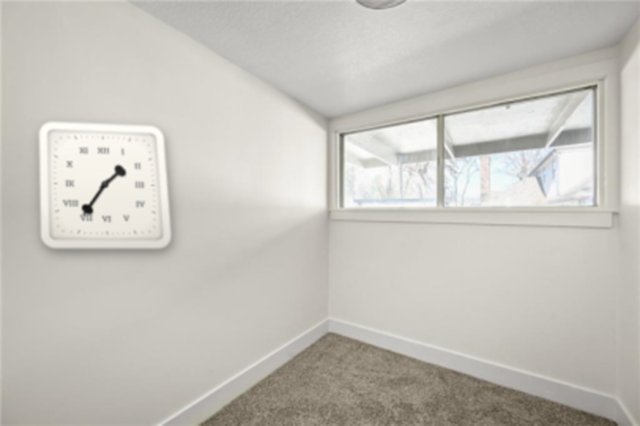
1.36
